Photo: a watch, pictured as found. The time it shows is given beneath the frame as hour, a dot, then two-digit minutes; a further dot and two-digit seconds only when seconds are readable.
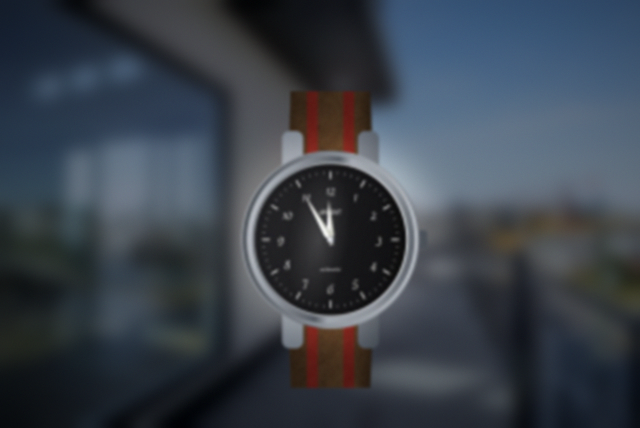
11.55
